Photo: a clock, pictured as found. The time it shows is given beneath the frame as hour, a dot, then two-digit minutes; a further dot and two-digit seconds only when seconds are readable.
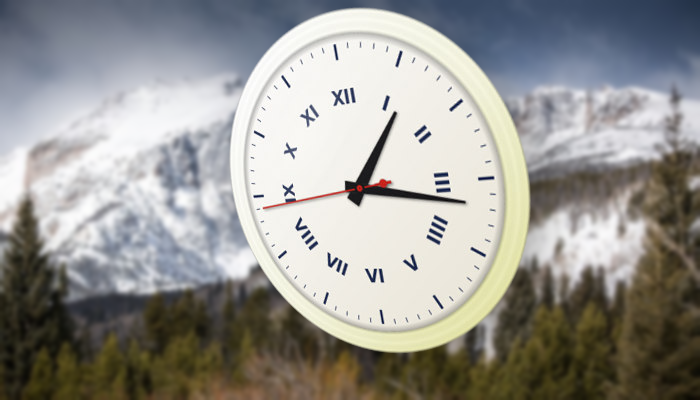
1.16.44
